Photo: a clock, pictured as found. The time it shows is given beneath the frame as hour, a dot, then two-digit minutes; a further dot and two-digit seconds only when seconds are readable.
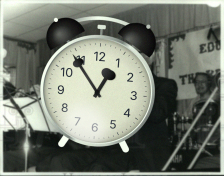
12.54
